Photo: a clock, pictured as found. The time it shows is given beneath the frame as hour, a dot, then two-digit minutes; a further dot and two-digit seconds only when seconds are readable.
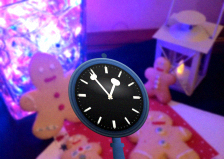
12.54
